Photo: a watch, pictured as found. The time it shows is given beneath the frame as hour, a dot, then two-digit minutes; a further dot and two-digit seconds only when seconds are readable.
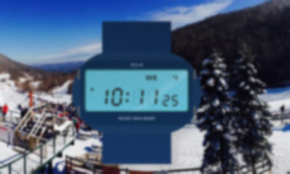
10.11.25
